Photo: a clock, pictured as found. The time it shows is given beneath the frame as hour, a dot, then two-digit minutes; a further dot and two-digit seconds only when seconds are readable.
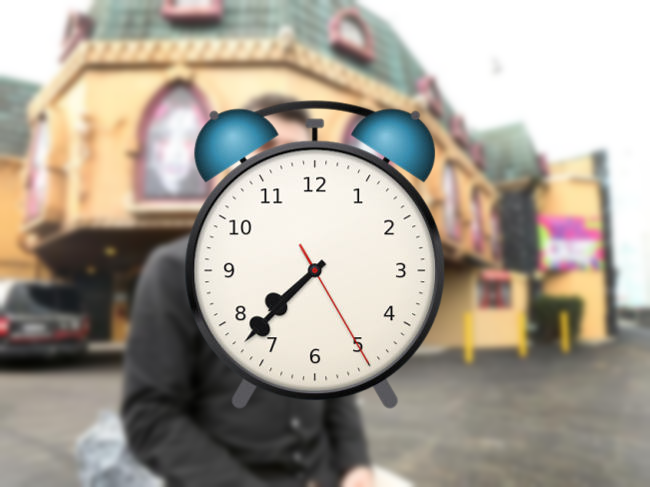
7.37.25
